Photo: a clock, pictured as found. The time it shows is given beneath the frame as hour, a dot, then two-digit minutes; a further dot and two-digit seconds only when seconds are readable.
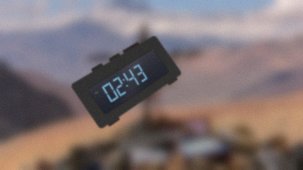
2.43
